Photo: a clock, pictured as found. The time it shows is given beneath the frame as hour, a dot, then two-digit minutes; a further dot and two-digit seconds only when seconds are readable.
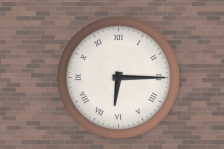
6.15
